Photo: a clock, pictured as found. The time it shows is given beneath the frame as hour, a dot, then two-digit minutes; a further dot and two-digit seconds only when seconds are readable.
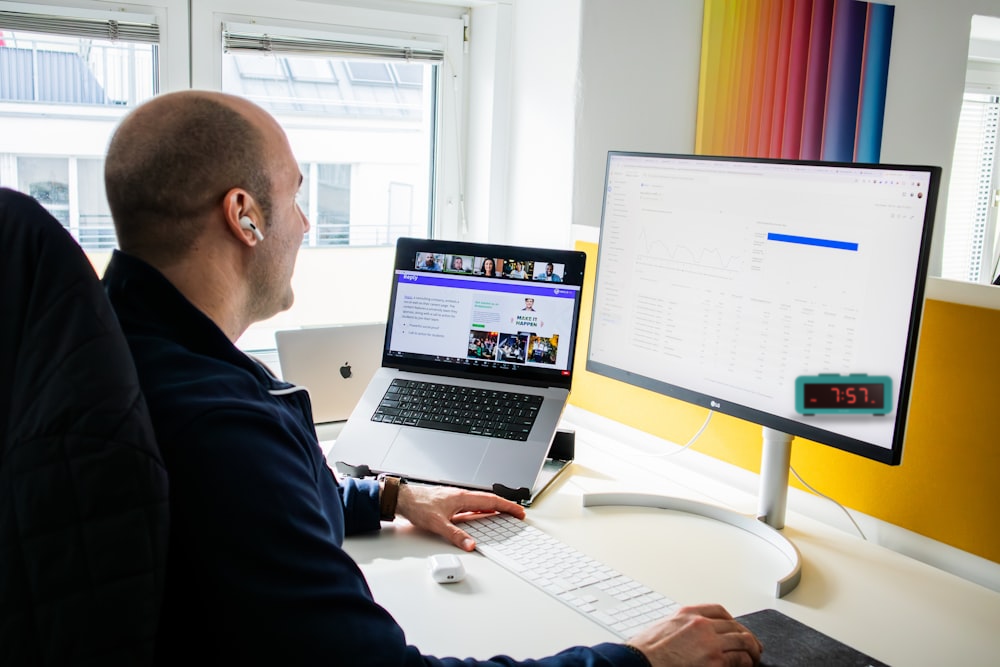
7.57
